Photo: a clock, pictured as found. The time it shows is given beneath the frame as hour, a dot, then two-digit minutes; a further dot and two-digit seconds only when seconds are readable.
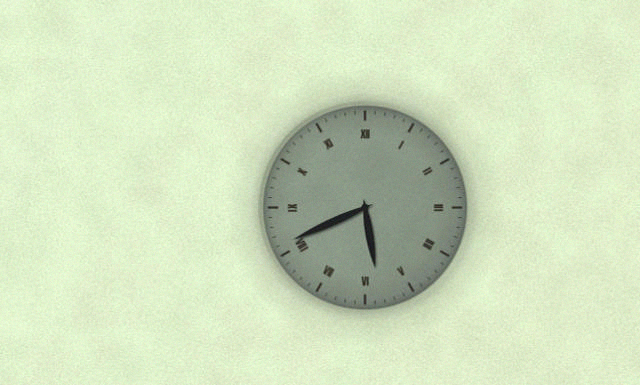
5.41
